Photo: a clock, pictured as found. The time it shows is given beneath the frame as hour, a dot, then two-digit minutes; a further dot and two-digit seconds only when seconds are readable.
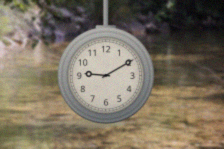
9.10
